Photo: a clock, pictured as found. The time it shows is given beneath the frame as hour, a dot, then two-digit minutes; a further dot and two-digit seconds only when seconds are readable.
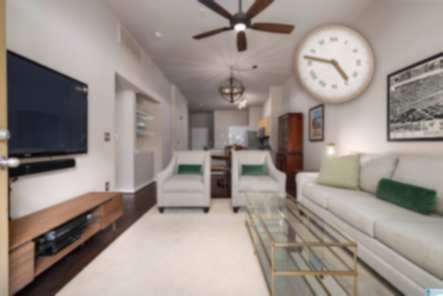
4.47
